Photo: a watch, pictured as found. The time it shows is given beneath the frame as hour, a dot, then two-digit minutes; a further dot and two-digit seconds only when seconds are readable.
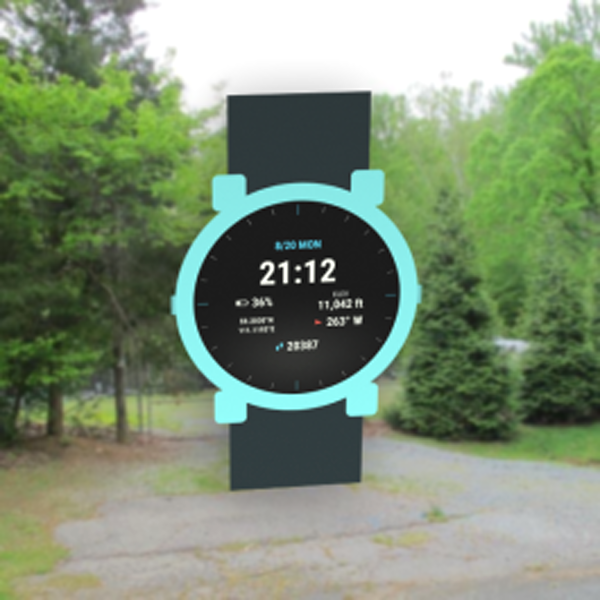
21.12
